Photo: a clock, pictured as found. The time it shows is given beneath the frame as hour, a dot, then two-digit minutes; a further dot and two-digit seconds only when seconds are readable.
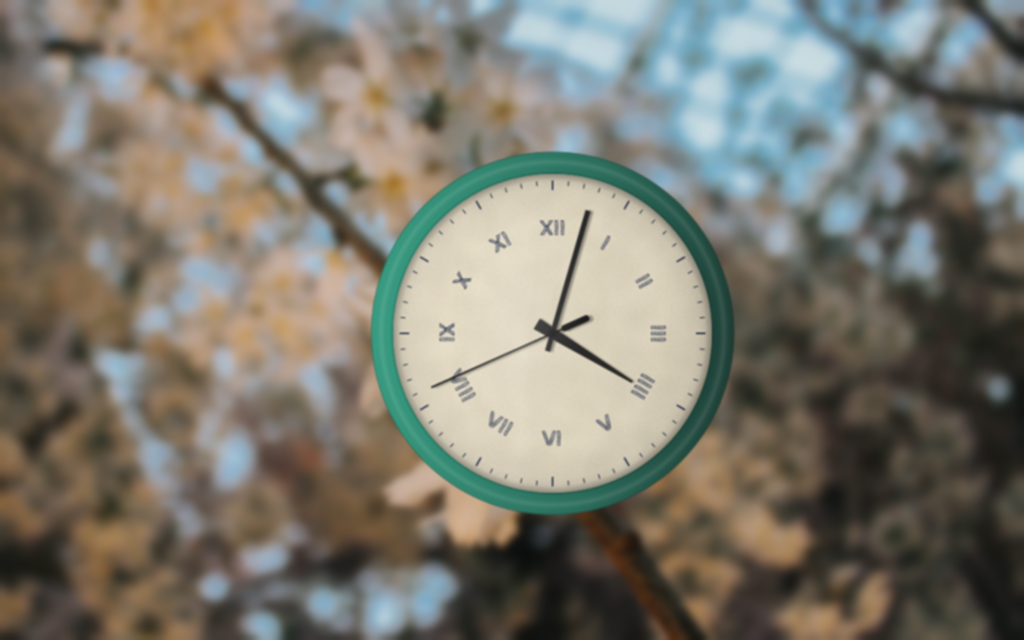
4.02.41
